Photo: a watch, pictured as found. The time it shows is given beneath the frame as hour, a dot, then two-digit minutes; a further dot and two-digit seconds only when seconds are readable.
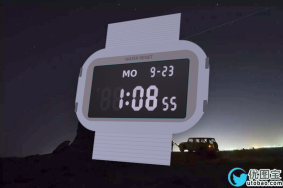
1.08.55
